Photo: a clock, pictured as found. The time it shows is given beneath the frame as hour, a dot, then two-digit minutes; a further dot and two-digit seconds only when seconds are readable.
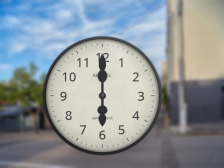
6.00
